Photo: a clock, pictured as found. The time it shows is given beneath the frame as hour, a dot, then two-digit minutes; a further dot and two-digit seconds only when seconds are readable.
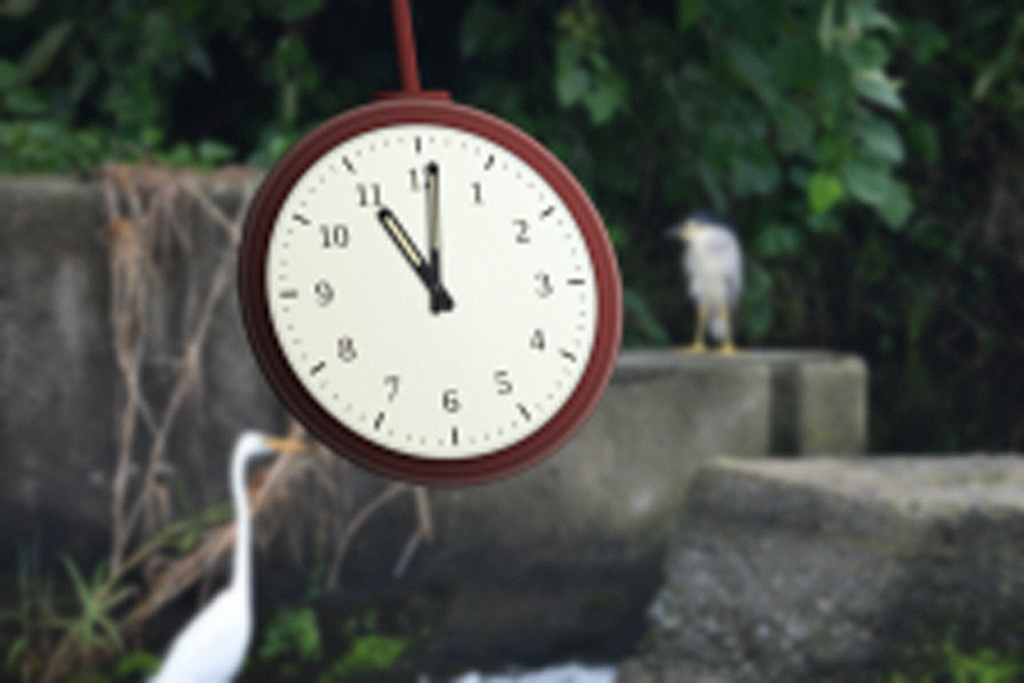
11.01
